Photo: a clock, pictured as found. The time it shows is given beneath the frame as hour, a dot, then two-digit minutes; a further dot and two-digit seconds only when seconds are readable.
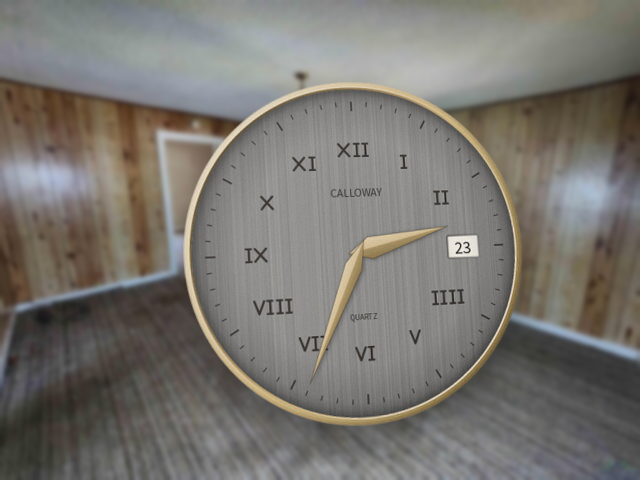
2.34
